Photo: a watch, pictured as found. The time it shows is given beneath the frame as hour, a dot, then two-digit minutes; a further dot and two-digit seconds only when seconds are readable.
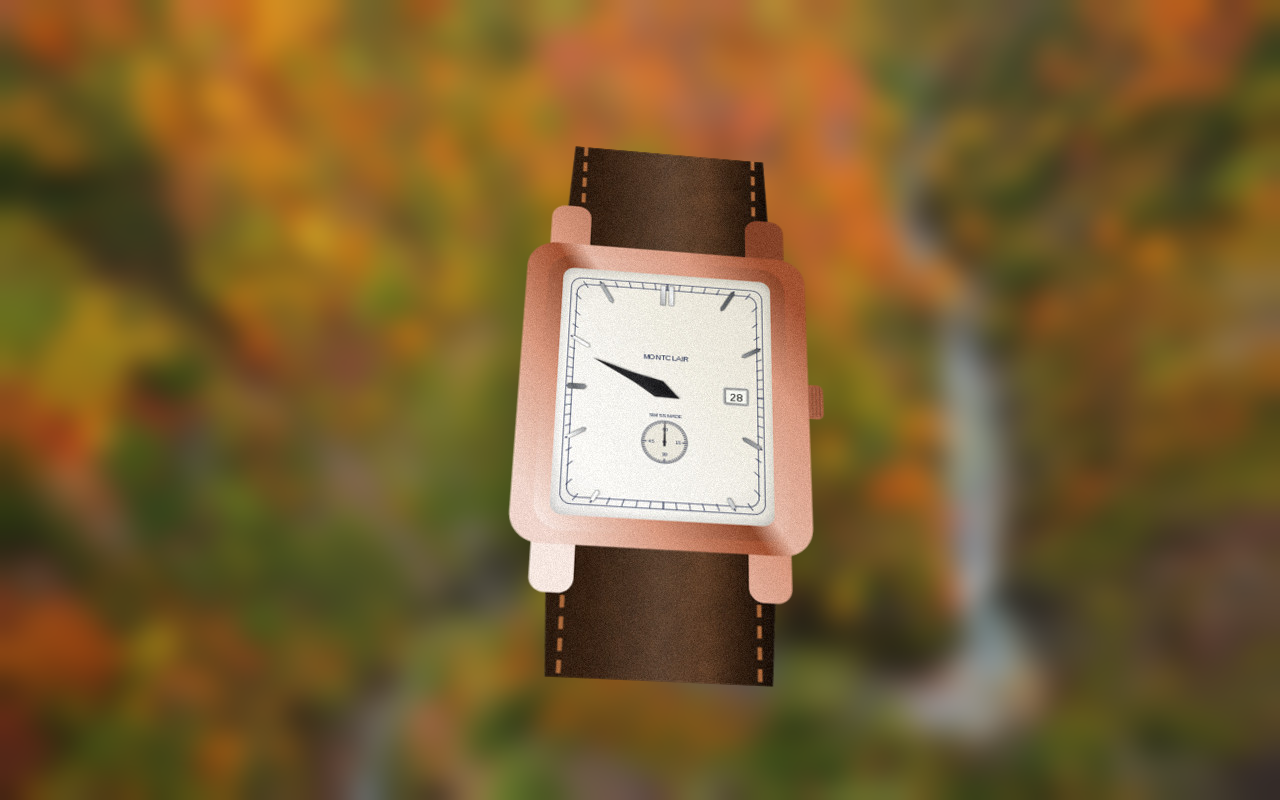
9.49
